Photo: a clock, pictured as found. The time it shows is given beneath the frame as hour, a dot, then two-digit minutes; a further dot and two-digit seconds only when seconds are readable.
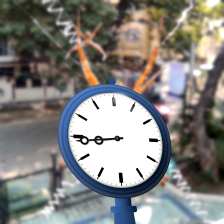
8.44
